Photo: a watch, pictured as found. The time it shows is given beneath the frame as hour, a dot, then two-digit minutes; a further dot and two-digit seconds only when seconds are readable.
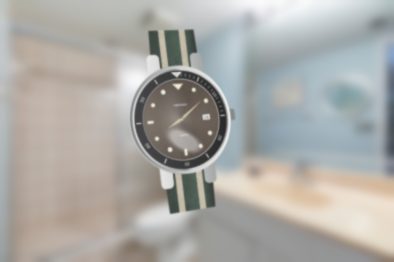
8.09
